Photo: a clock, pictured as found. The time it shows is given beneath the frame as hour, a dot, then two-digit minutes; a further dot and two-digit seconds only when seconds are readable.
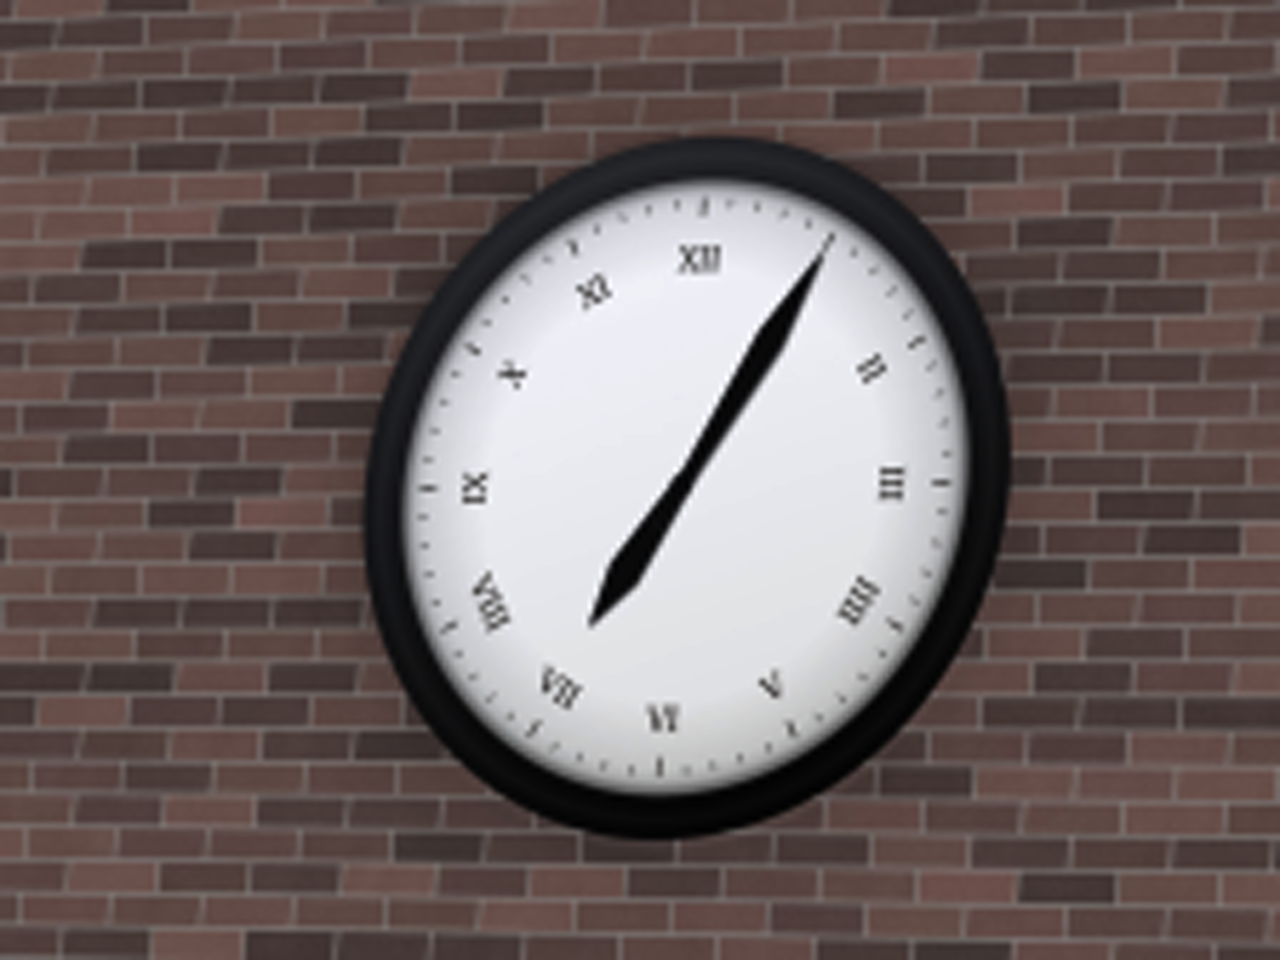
7.05
